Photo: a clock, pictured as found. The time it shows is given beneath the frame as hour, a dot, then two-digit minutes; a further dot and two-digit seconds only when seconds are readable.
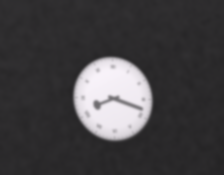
8.18
